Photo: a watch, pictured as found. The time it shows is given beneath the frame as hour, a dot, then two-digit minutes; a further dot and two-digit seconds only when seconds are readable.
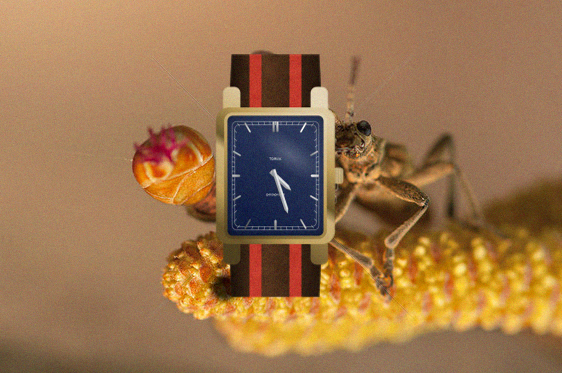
4.27
